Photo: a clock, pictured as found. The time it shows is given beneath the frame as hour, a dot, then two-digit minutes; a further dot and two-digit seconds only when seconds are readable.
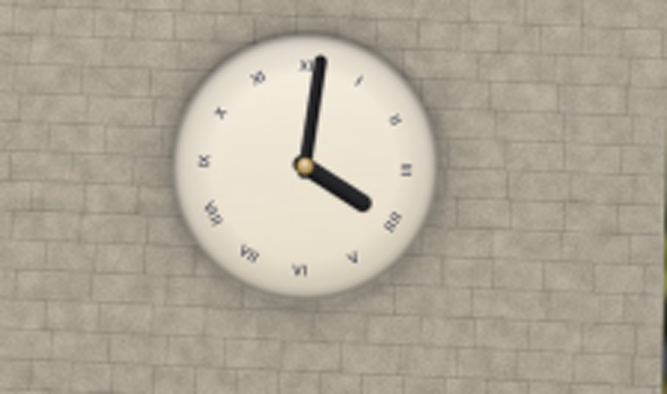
4.01
